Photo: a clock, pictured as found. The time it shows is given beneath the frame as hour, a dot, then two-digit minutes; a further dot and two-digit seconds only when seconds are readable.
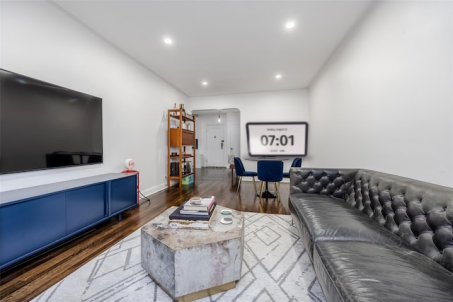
7.01
